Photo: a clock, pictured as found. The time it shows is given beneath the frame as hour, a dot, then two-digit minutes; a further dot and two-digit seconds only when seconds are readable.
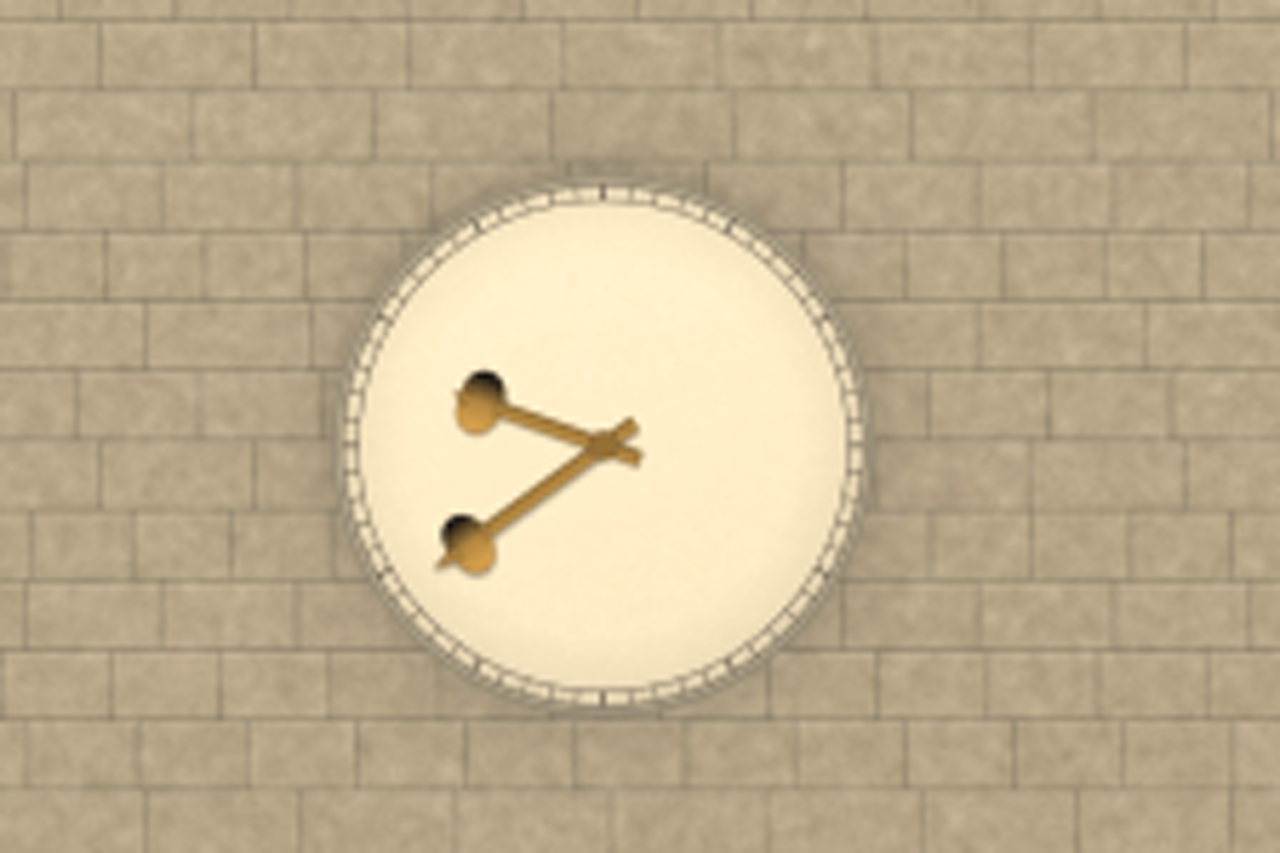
9.39
